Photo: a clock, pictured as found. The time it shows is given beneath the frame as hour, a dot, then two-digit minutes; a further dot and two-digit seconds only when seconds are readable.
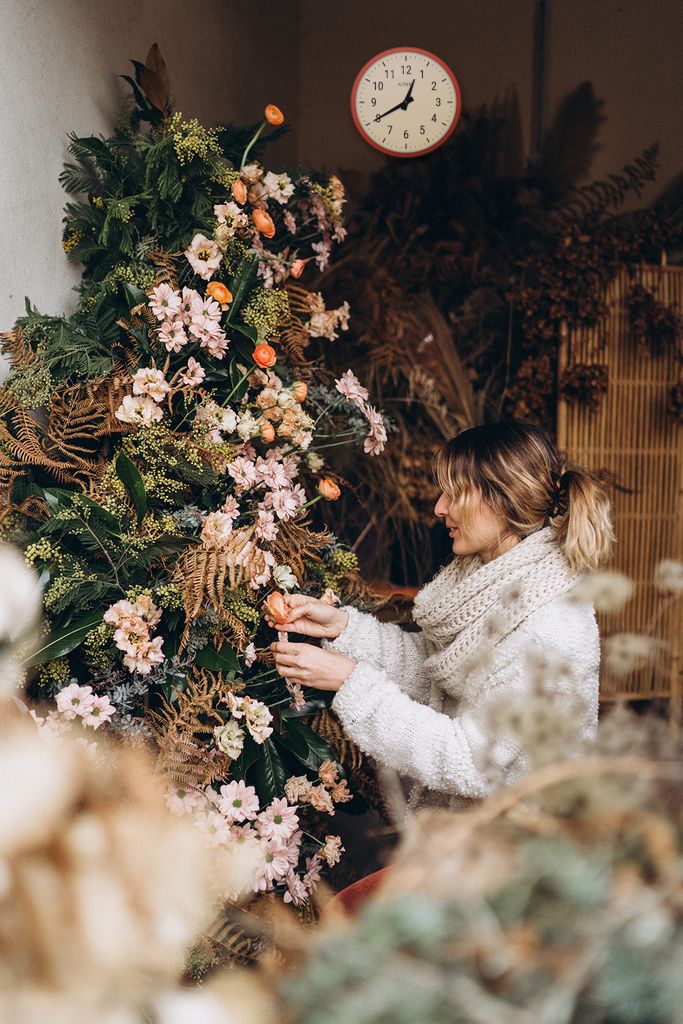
12.40
